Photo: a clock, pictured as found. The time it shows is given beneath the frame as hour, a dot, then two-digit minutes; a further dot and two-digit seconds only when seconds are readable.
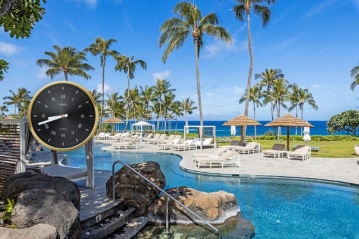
8.42
